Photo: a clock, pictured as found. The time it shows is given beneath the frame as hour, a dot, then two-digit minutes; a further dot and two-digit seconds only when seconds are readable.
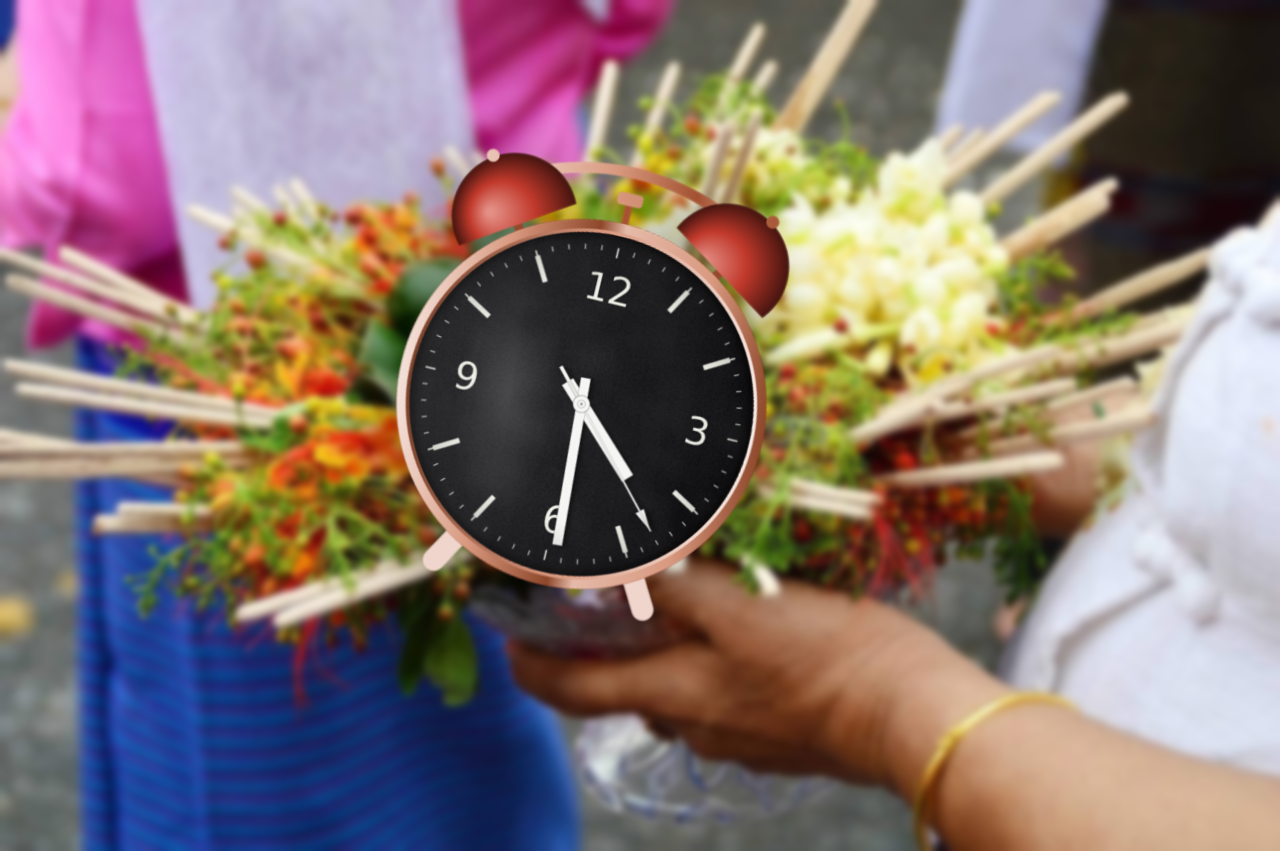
4.29.23
